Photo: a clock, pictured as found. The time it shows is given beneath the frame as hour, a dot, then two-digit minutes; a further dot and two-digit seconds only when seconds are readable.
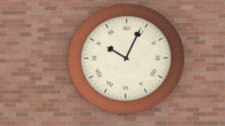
10.04
